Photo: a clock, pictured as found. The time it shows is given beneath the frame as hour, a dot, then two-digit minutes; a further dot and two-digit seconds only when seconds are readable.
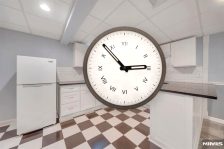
2.53
